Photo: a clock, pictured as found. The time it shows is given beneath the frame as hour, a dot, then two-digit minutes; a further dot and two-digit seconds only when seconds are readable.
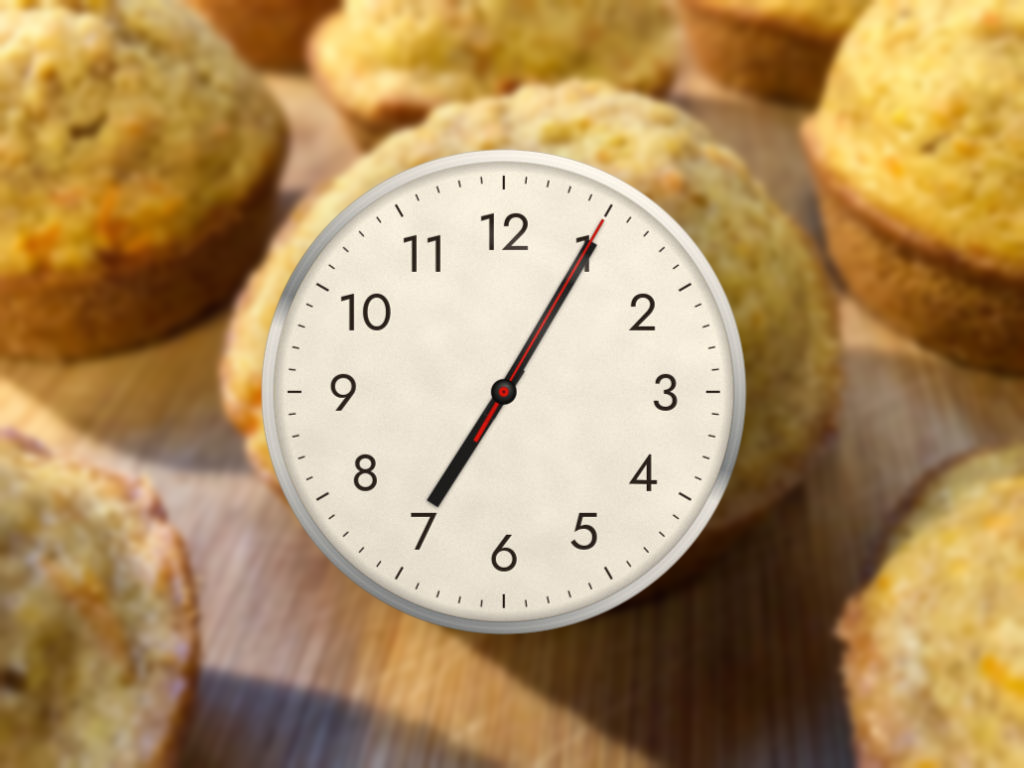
7.05.05
